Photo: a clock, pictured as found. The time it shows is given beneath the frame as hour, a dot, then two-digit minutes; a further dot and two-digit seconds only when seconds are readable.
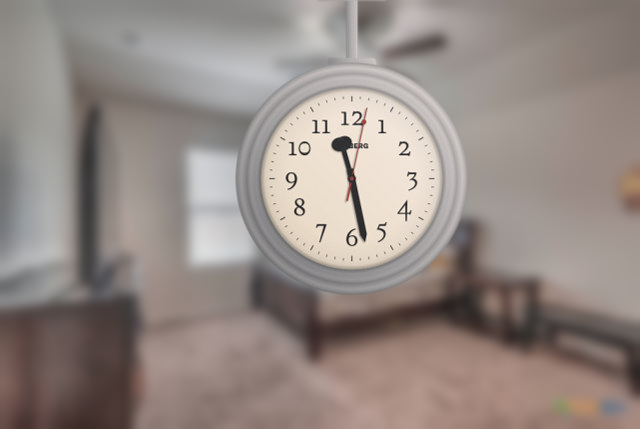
11.28.02
